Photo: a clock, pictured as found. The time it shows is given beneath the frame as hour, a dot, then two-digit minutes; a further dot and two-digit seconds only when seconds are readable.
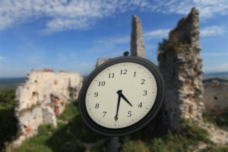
4.30
